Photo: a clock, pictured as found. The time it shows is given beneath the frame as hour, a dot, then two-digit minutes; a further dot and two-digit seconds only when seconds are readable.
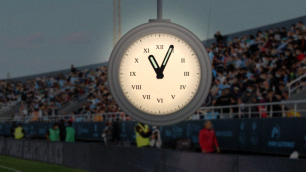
11.04
